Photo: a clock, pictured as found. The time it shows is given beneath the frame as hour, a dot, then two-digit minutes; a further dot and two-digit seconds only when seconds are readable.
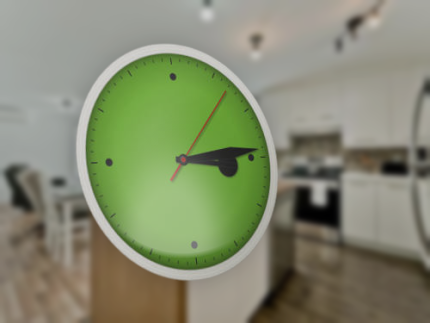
3.14.07
